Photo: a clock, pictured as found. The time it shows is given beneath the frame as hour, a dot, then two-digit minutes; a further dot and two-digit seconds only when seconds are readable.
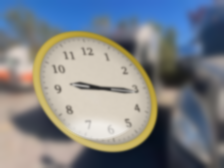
9.16
